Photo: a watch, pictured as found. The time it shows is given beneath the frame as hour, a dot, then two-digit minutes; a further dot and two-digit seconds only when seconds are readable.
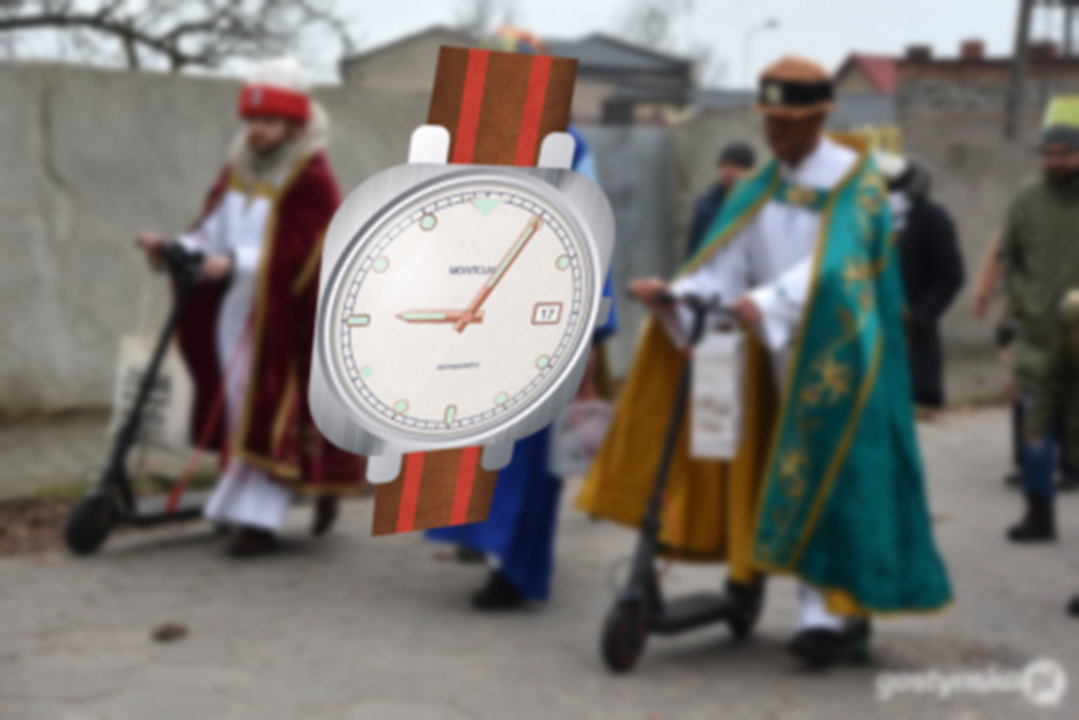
9.05
